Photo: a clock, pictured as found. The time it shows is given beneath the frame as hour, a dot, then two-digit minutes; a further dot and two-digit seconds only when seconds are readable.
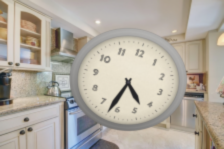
4.32
